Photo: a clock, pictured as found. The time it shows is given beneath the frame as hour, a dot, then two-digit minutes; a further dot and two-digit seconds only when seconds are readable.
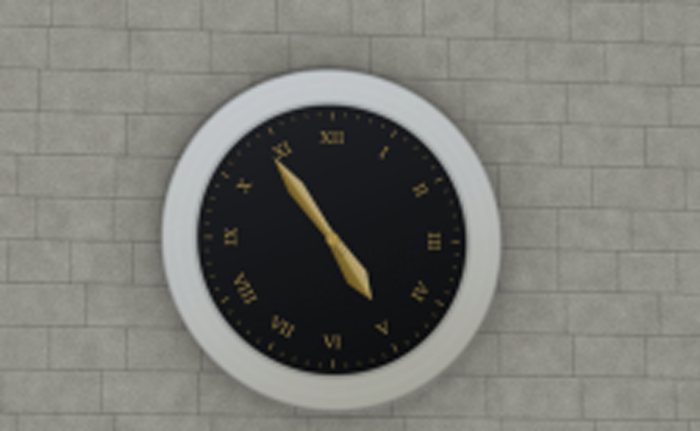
4.54
